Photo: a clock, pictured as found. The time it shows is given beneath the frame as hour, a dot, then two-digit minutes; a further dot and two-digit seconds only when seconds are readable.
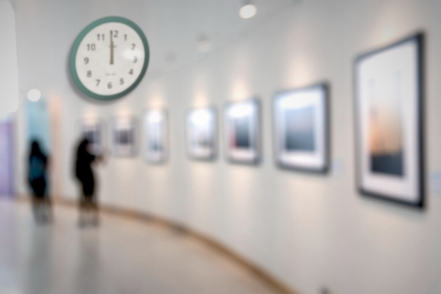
11.59
